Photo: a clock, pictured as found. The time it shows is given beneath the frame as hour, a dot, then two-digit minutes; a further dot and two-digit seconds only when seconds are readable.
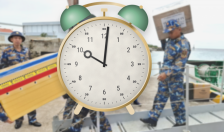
10.01
